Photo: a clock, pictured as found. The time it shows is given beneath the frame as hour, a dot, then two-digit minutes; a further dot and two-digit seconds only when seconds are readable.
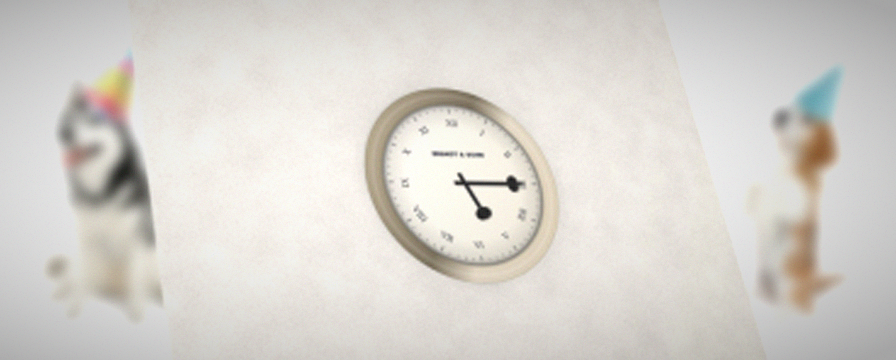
5.15
